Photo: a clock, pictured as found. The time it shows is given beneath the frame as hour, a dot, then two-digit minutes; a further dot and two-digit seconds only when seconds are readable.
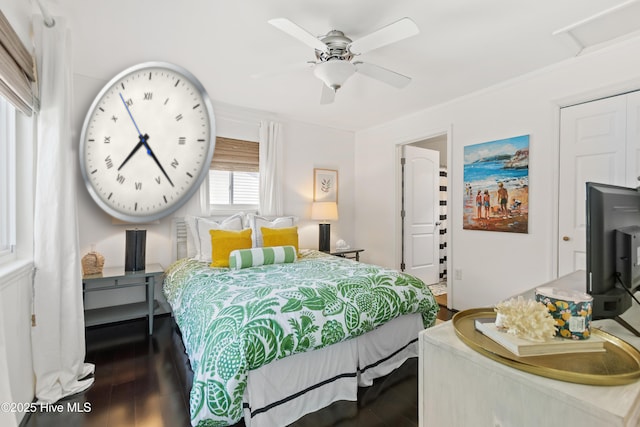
7.22.54
